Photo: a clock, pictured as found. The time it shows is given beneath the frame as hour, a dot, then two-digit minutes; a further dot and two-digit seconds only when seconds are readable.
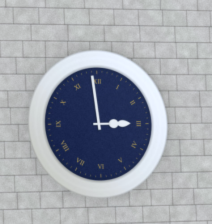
2.59
